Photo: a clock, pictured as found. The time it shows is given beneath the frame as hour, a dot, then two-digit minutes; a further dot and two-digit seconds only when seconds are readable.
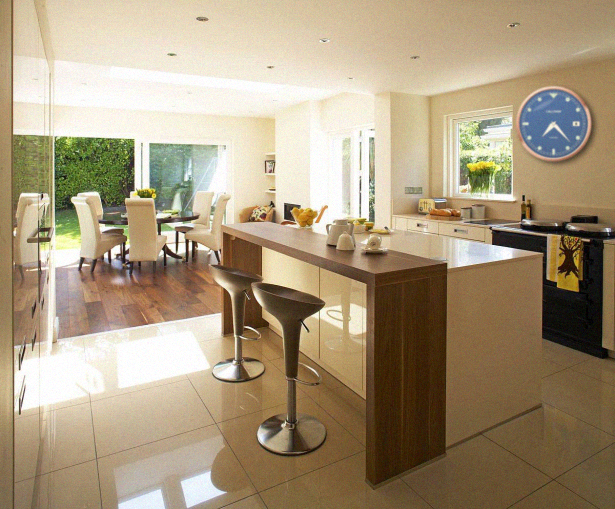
7.23
